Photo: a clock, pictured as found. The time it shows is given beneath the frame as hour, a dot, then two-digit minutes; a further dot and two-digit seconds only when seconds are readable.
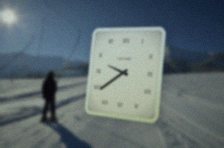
9.39
